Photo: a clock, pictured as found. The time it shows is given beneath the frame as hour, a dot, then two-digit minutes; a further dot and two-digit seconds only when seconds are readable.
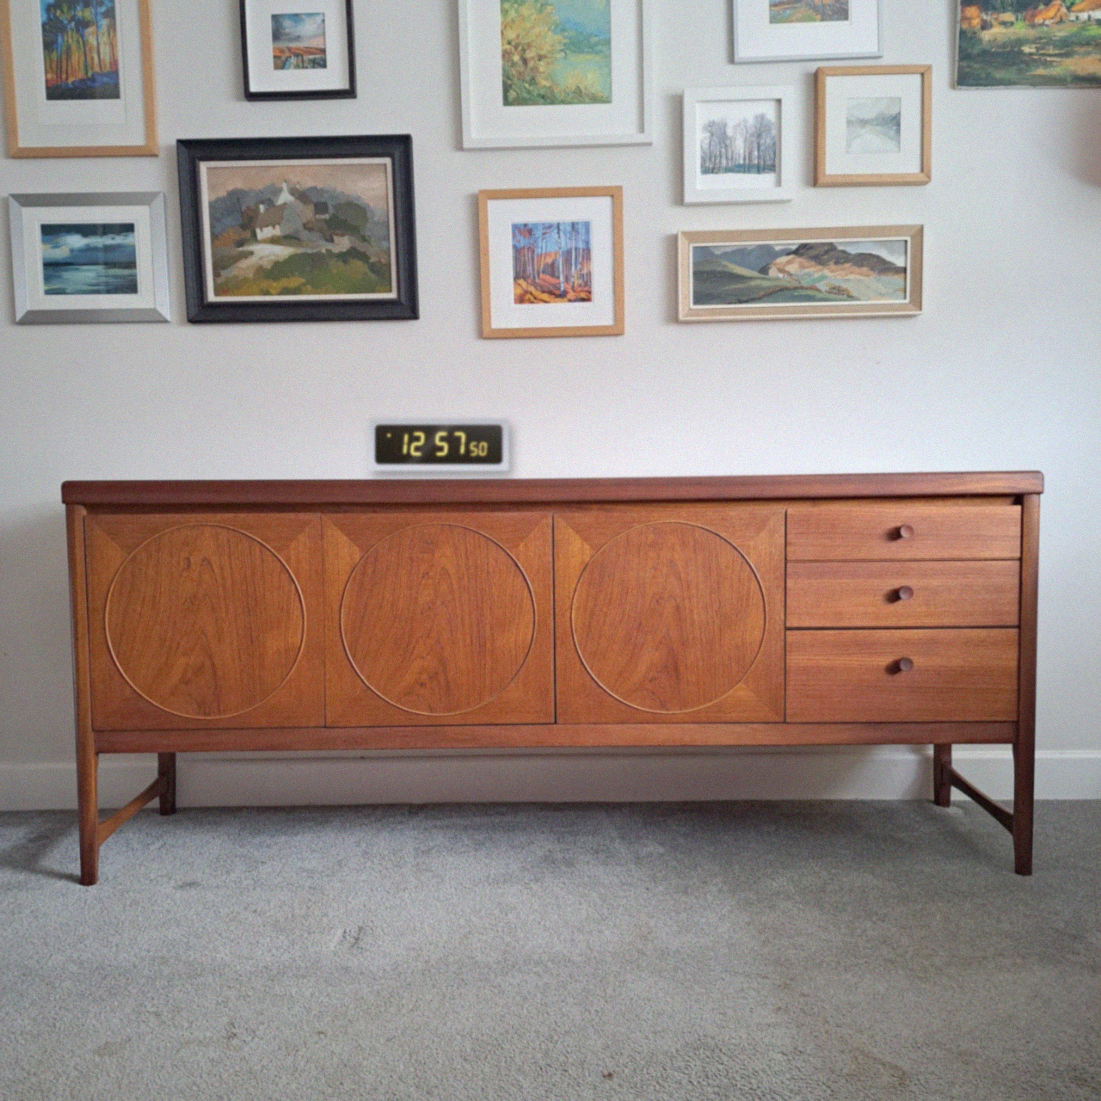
12.57.50
